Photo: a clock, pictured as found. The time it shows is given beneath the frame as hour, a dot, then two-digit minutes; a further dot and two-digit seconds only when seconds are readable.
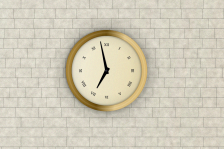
6.58
